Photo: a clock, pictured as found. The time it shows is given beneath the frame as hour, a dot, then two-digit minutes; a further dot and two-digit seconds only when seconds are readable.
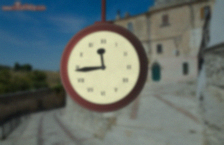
11.44
